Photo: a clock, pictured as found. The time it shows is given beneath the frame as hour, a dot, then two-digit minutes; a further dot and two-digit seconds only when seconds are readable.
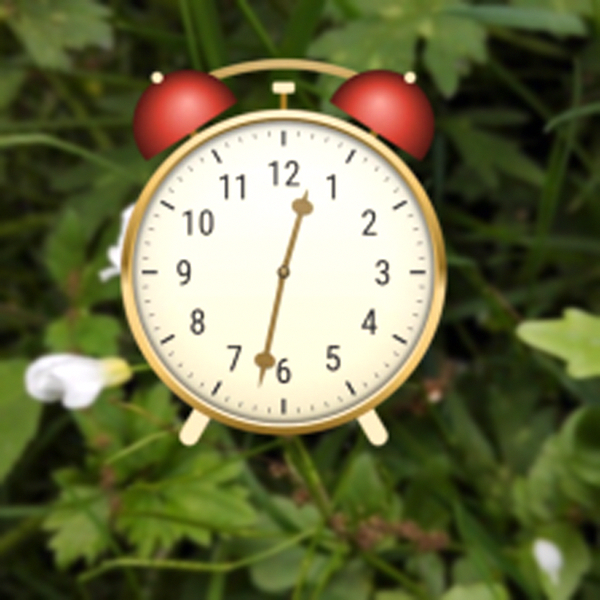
12.32
